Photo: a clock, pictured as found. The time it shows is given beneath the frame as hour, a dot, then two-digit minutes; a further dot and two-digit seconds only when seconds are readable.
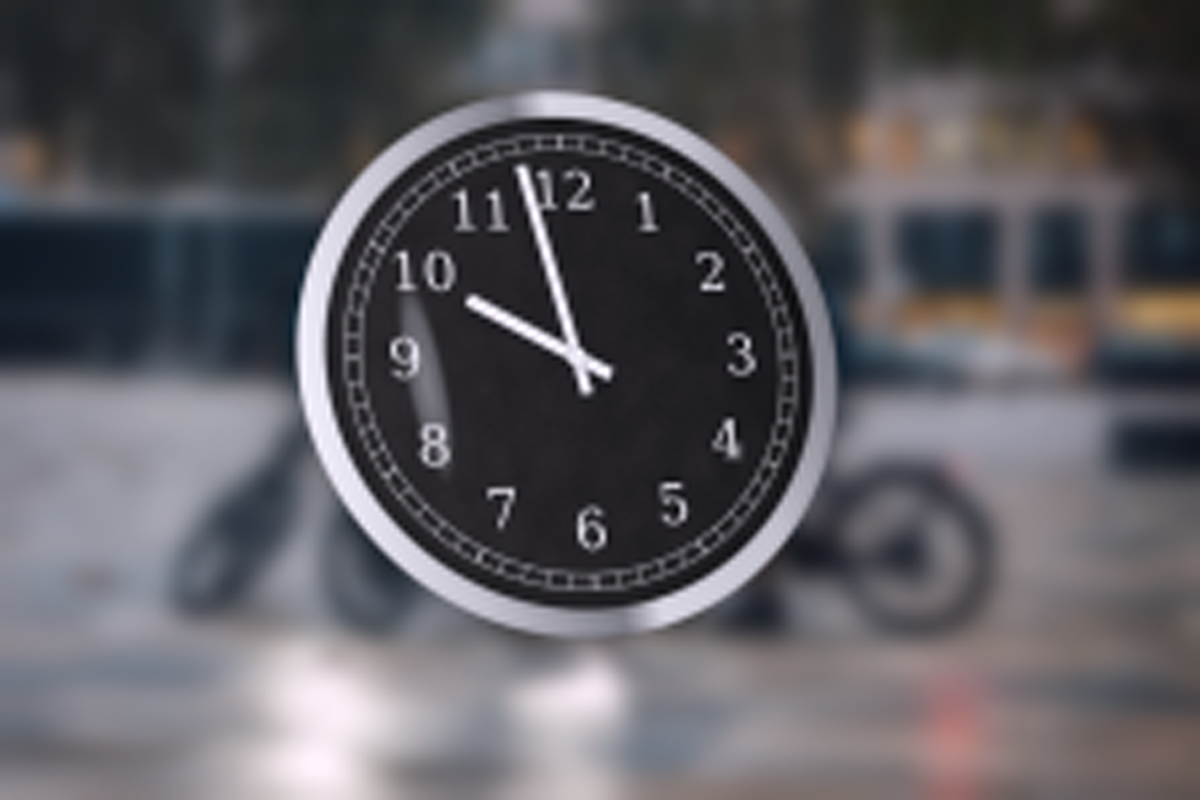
9.58
